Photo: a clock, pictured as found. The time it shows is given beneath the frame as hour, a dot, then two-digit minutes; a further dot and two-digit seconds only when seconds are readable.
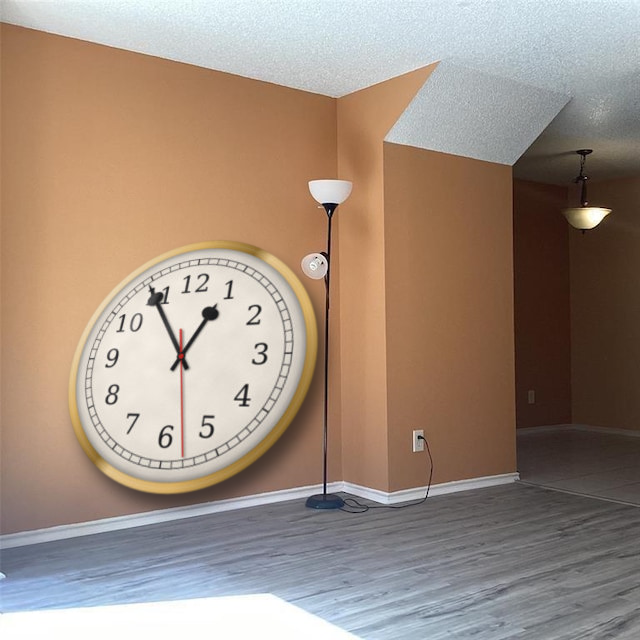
12.54.28
